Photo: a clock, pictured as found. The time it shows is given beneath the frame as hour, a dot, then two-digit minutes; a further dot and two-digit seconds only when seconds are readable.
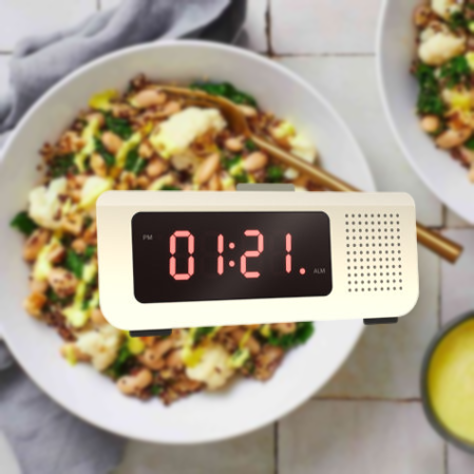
1.21
